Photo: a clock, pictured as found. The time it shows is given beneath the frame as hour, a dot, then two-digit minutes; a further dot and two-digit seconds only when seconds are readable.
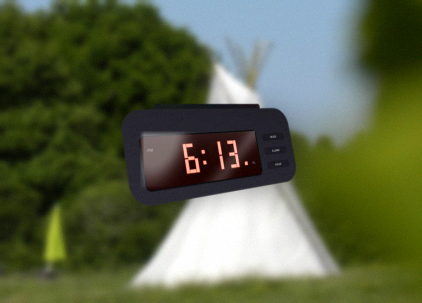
6.13
